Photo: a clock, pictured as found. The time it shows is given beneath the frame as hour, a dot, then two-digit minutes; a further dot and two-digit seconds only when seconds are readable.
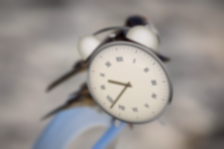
9.38
